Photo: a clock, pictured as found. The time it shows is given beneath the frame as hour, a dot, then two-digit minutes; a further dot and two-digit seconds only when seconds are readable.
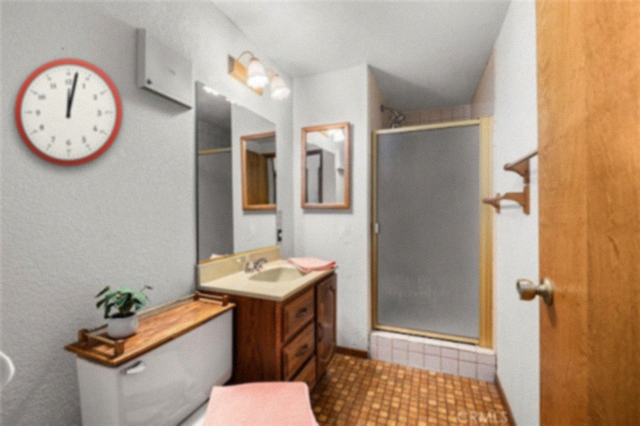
12.02
